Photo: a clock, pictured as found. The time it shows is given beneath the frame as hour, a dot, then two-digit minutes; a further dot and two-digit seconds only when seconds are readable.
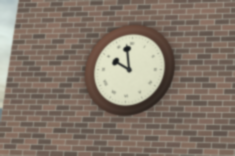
9.58
